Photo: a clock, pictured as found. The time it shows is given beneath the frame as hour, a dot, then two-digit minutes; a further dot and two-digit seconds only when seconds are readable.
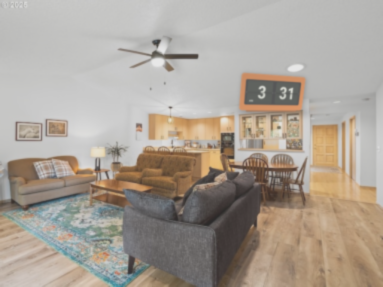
3.31
